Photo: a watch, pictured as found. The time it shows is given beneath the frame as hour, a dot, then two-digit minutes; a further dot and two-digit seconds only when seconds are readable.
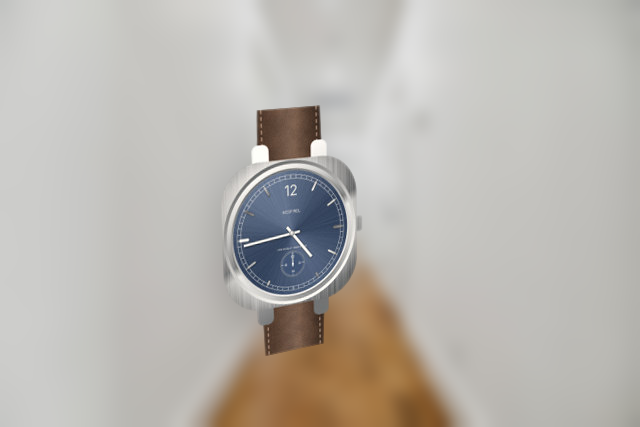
4.44
